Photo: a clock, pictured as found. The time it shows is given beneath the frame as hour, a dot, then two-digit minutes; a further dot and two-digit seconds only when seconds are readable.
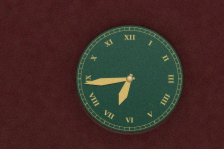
6.44
